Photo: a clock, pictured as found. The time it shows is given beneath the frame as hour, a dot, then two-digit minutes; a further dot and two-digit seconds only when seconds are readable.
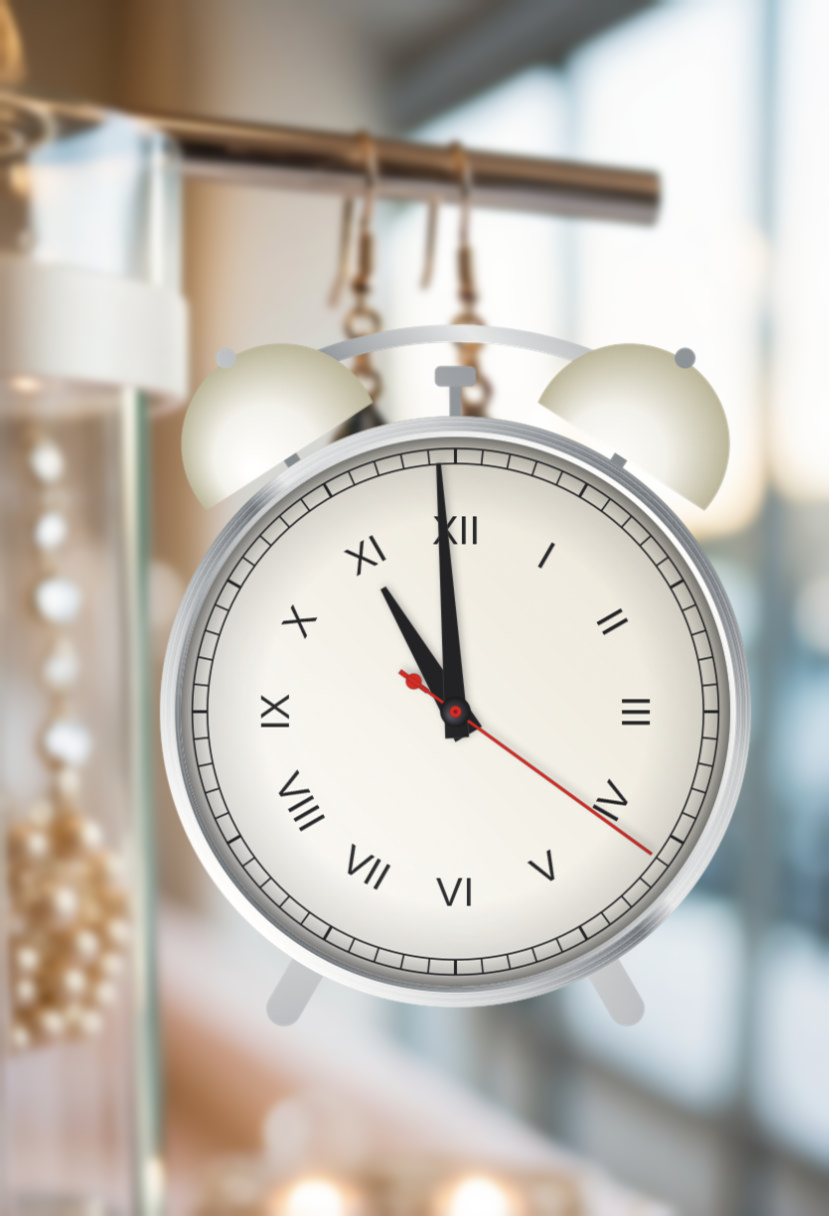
10.59.21
